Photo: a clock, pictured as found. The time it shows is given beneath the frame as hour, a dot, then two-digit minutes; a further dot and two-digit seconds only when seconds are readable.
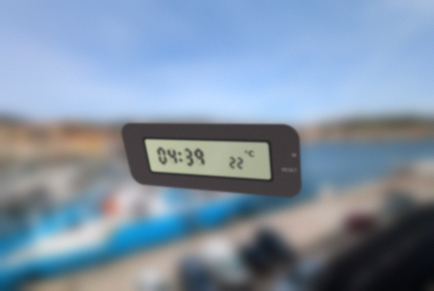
4.39
